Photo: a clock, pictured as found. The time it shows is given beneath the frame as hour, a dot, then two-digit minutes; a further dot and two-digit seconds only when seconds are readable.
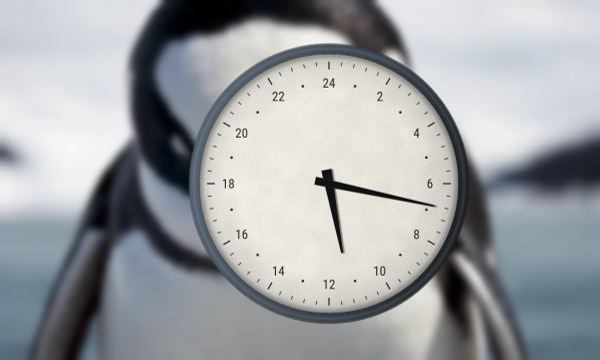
11.17
